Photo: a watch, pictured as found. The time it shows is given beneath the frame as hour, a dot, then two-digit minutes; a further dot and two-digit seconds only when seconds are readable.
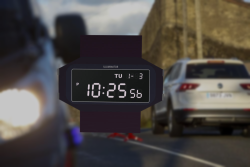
10.25.56
